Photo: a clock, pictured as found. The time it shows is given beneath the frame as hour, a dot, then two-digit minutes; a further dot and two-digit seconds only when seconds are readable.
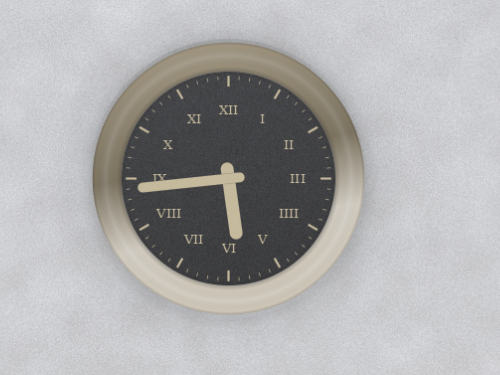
5.44
